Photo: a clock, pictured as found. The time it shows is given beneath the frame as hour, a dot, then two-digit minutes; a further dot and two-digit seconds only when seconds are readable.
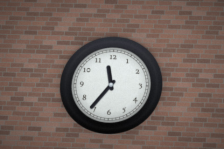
11.36
